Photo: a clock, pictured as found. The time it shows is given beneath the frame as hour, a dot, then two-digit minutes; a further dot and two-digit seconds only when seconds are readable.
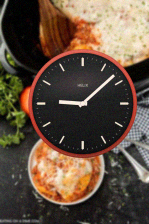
9.08
